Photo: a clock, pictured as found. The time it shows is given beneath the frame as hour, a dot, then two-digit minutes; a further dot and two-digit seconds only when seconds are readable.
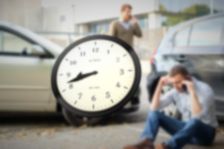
8.42
